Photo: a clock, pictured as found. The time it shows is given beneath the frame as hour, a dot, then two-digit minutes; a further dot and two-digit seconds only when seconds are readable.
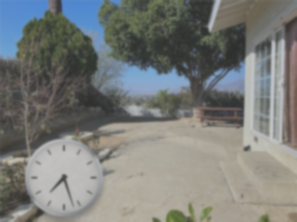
7.27
